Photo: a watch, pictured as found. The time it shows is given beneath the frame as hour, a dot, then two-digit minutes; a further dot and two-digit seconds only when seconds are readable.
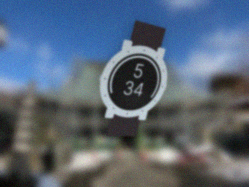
5.34
